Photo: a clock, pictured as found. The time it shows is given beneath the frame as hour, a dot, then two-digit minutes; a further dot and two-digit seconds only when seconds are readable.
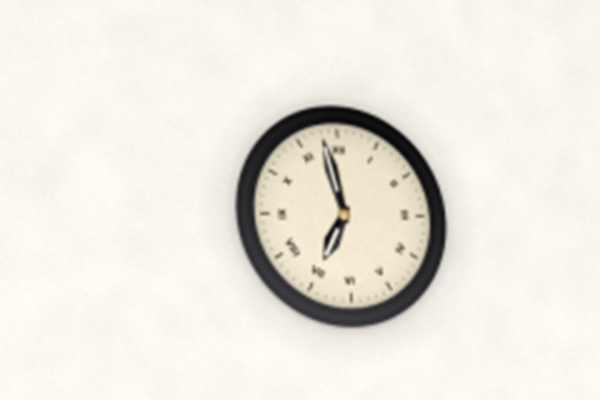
6.58
